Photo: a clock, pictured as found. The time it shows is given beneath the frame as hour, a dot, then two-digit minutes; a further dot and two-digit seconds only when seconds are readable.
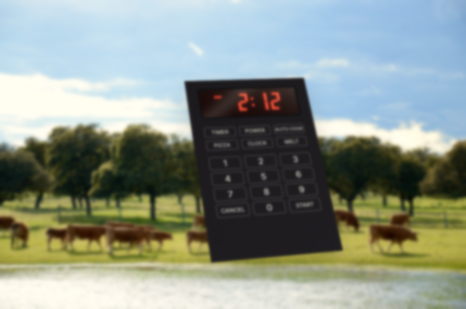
2.12
